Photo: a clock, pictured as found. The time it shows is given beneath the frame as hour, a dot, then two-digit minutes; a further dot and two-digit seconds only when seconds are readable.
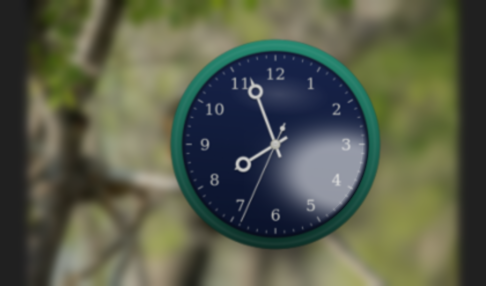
7.56.34
